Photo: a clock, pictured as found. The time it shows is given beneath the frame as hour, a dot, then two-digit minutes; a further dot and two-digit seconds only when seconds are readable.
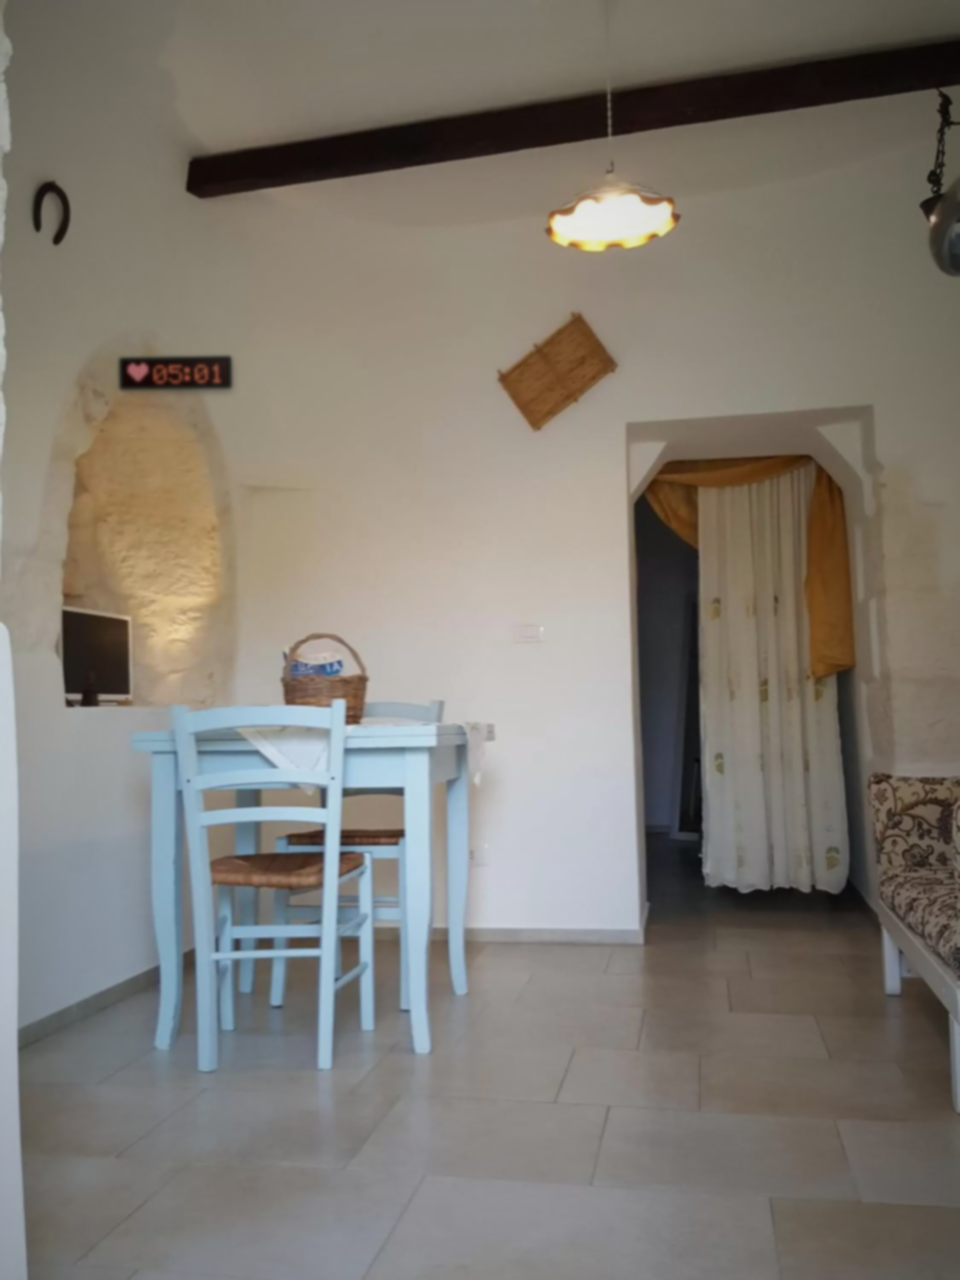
5.01
